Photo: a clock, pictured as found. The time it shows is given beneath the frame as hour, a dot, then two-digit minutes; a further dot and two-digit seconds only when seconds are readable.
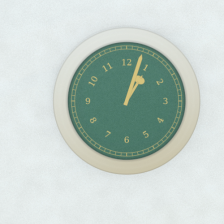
1.03
